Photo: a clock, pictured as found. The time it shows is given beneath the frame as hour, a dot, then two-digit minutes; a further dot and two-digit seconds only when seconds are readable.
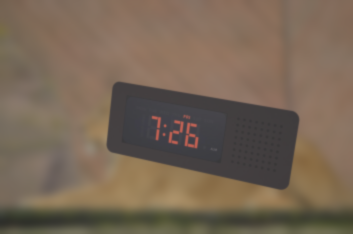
7.26
